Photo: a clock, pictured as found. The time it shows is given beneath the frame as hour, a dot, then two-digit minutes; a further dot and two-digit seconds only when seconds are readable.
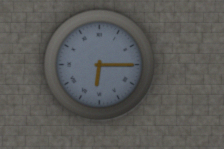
6.15
